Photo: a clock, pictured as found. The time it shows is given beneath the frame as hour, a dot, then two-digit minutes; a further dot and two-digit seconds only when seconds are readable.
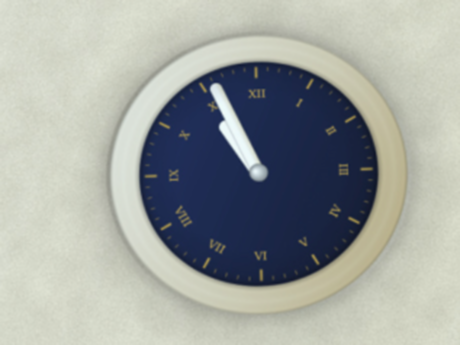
10.56
